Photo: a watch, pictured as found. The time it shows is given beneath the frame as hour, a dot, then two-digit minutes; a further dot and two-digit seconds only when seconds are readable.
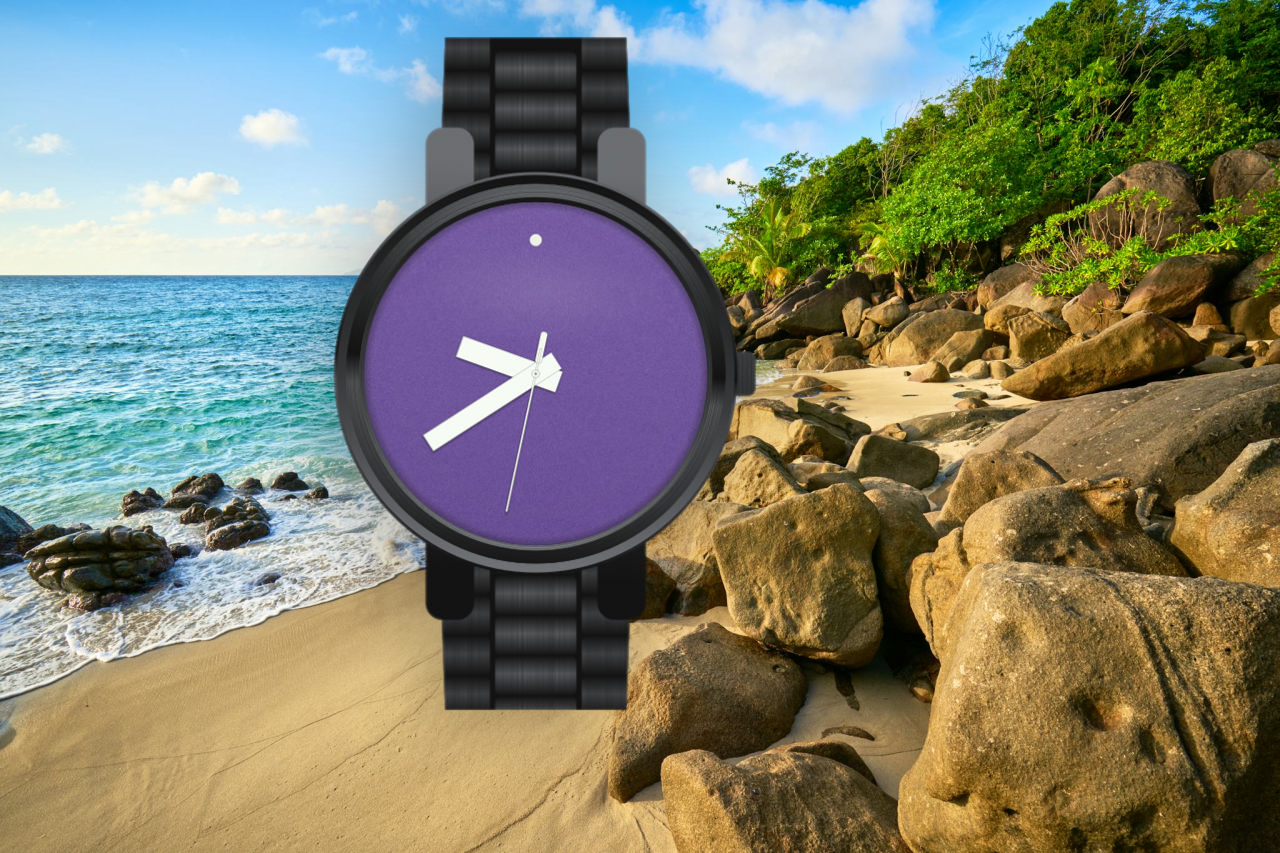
9.39.32
